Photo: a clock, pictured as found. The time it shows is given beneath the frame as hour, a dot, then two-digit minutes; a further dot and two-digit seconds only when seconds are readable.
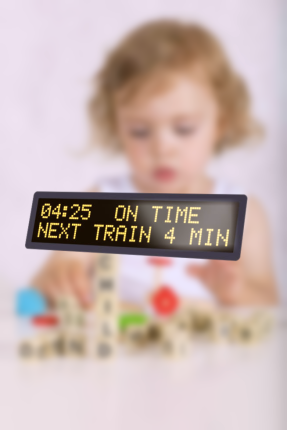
4.25
